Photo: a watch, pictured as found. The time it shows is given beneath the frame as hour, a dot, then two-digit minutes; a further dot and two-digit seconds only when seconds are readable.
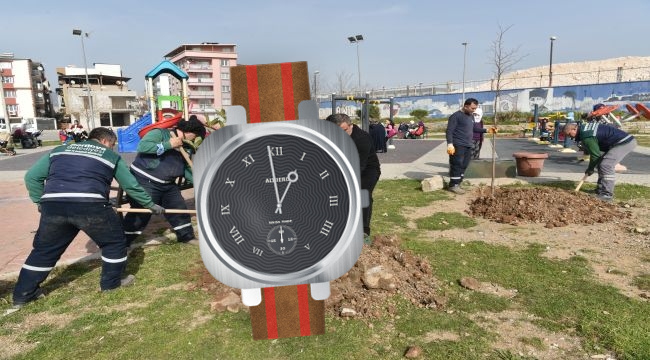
12.59
